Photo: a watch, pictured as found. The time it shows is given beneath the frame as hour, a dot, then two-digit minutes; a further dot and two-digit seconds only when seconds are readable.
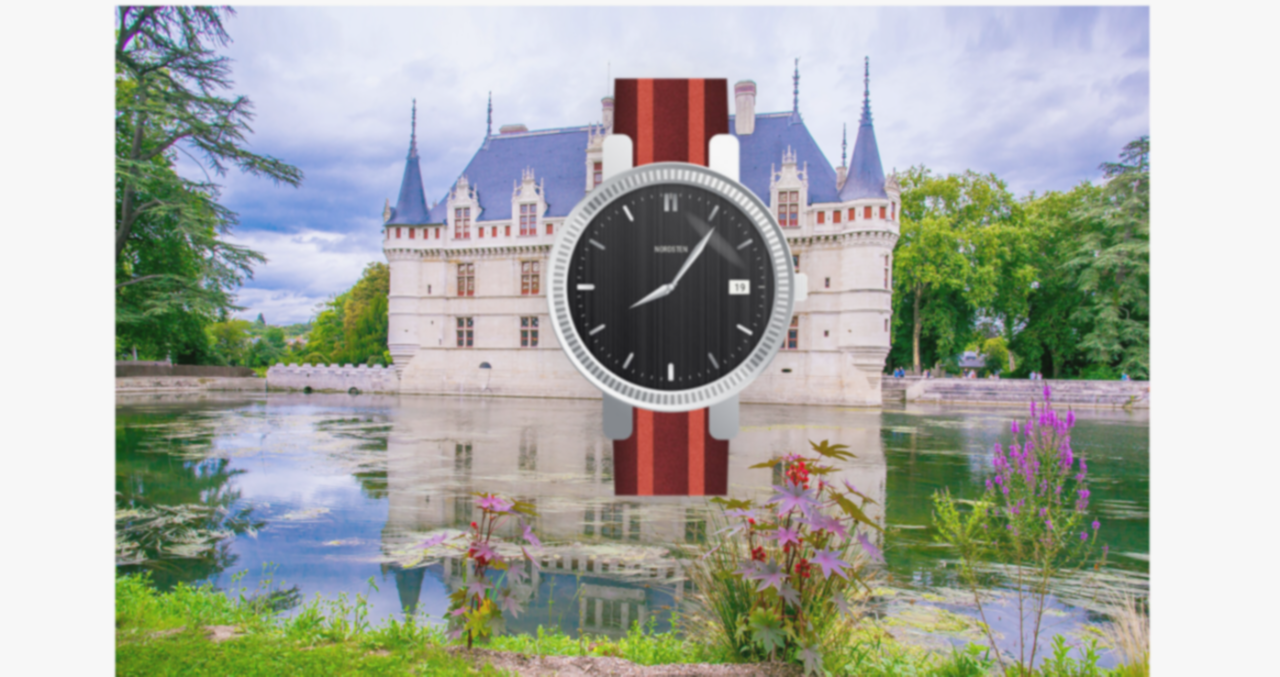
8.06
